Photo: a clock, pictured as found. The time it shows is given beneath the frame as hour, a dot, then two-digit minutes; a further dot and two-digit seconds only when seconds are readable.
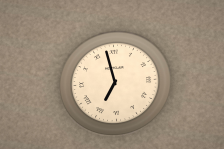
6.58
